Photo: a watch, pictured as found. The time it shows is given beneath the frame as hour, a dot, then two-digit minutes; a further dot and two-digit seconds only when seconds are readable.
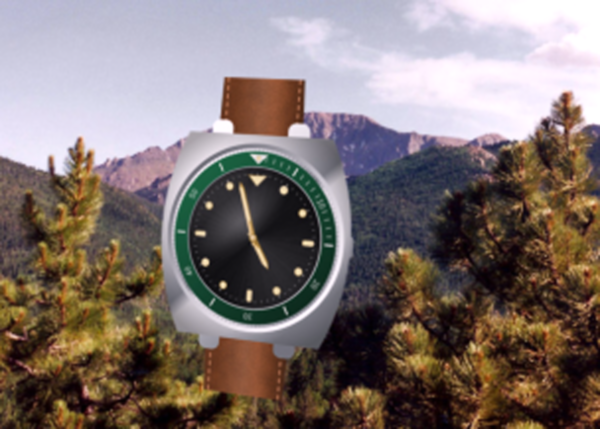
4.57
